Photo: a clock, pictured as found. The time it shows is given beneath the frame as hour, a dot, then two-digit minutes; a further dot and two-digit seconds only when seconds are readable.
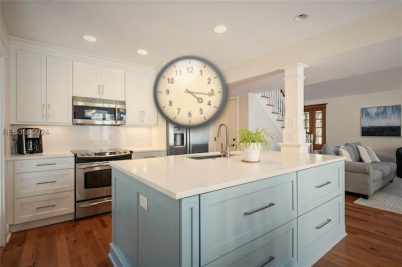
4.16
